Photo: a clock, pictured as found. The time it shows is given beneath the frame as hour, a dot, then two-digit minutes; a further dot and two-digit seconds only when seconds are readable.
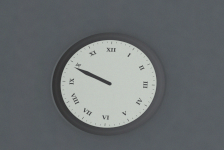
9.49
